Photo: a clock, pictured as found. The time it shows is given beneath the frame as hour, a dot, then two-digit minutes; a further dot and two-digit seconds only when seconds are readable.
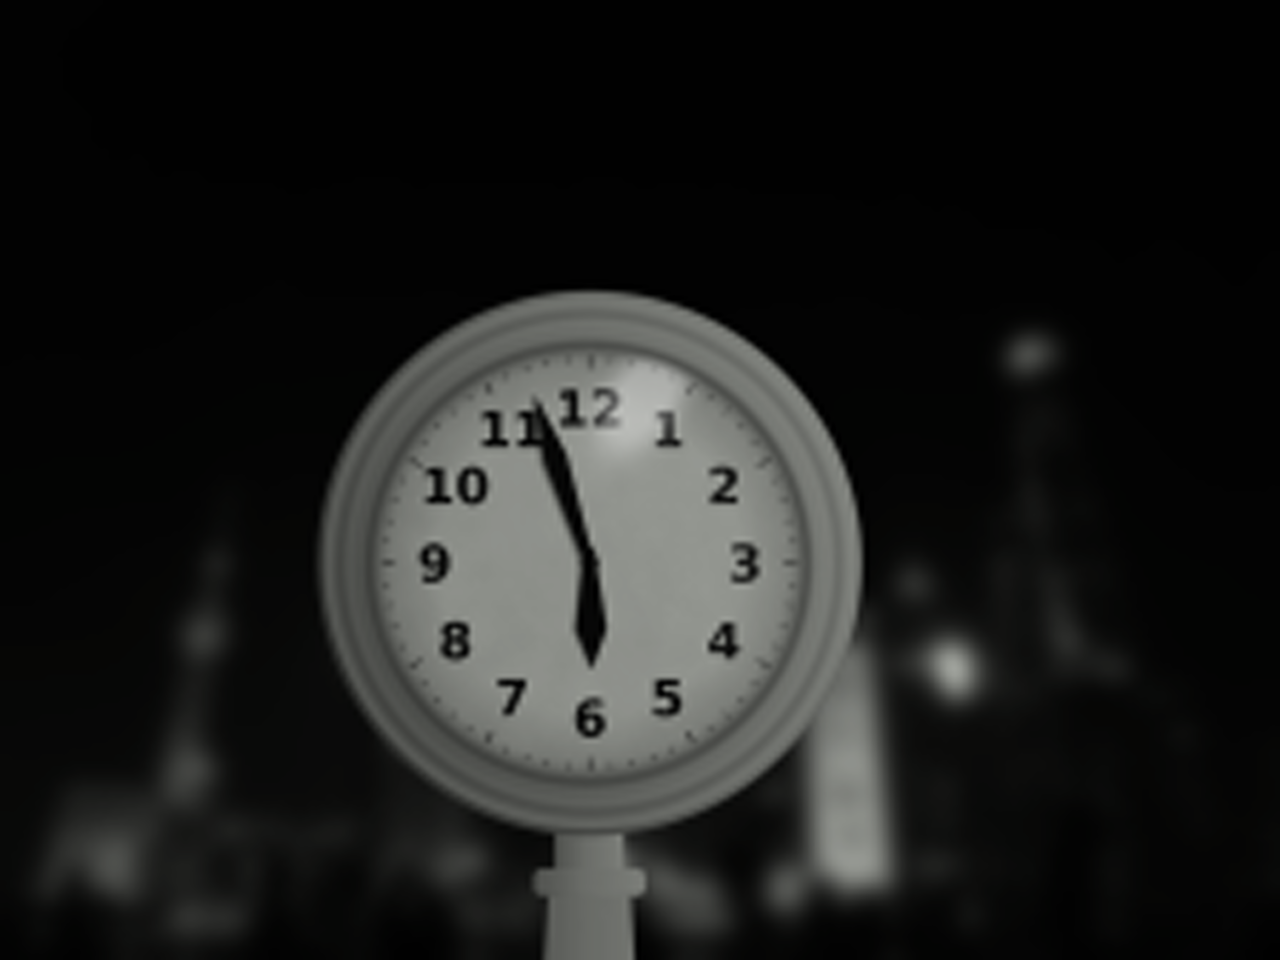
5.57
